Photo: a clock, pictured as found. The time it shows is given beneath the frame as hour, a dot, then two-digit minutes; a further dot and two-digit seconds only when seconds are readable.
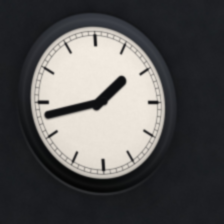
1.43
